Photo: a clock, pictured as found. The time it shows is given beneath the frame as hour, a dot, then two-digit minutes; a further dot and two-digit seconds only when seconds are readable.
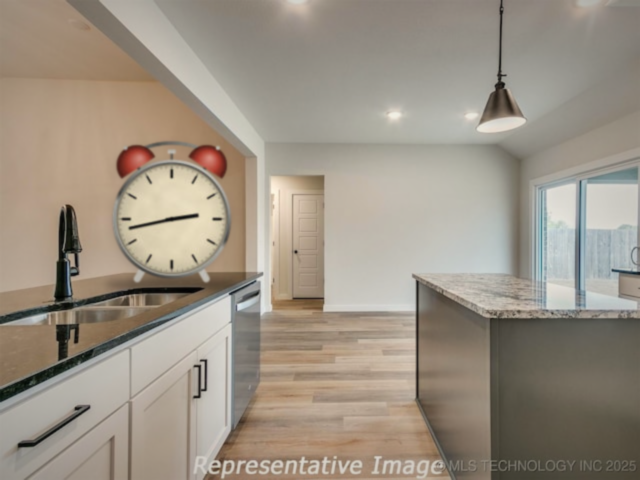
2.43
